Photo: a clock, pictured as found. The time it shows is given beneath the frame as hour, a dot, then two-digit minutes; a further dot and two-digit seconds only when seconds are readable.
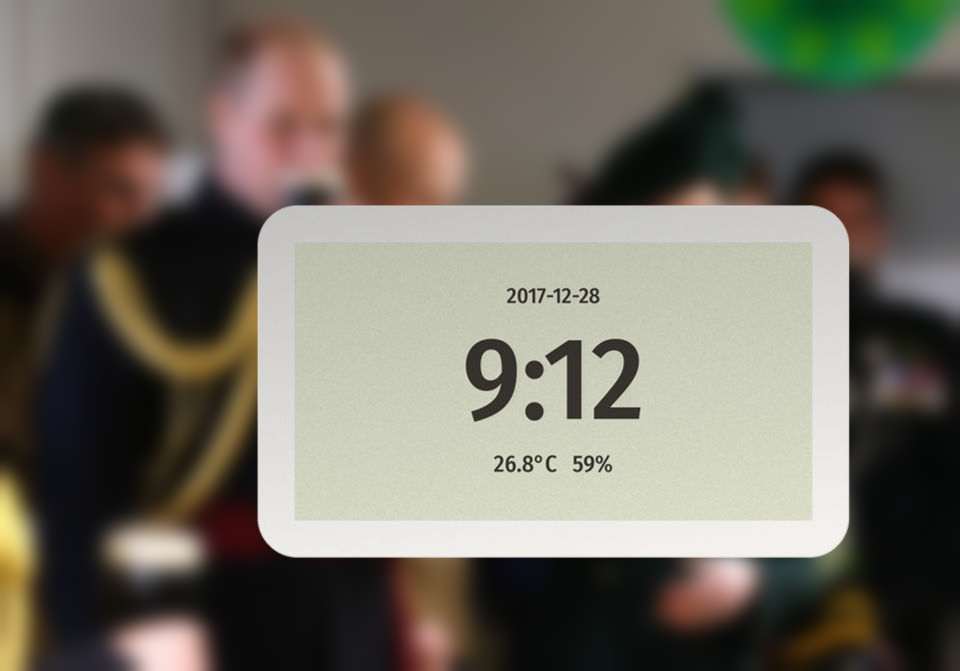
9.12
